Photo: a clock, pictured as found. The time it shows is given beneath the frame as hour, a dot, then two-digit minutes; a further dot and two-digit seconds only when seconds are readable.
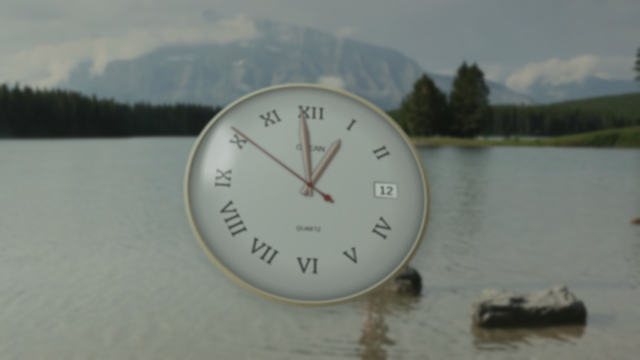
12.58.51
